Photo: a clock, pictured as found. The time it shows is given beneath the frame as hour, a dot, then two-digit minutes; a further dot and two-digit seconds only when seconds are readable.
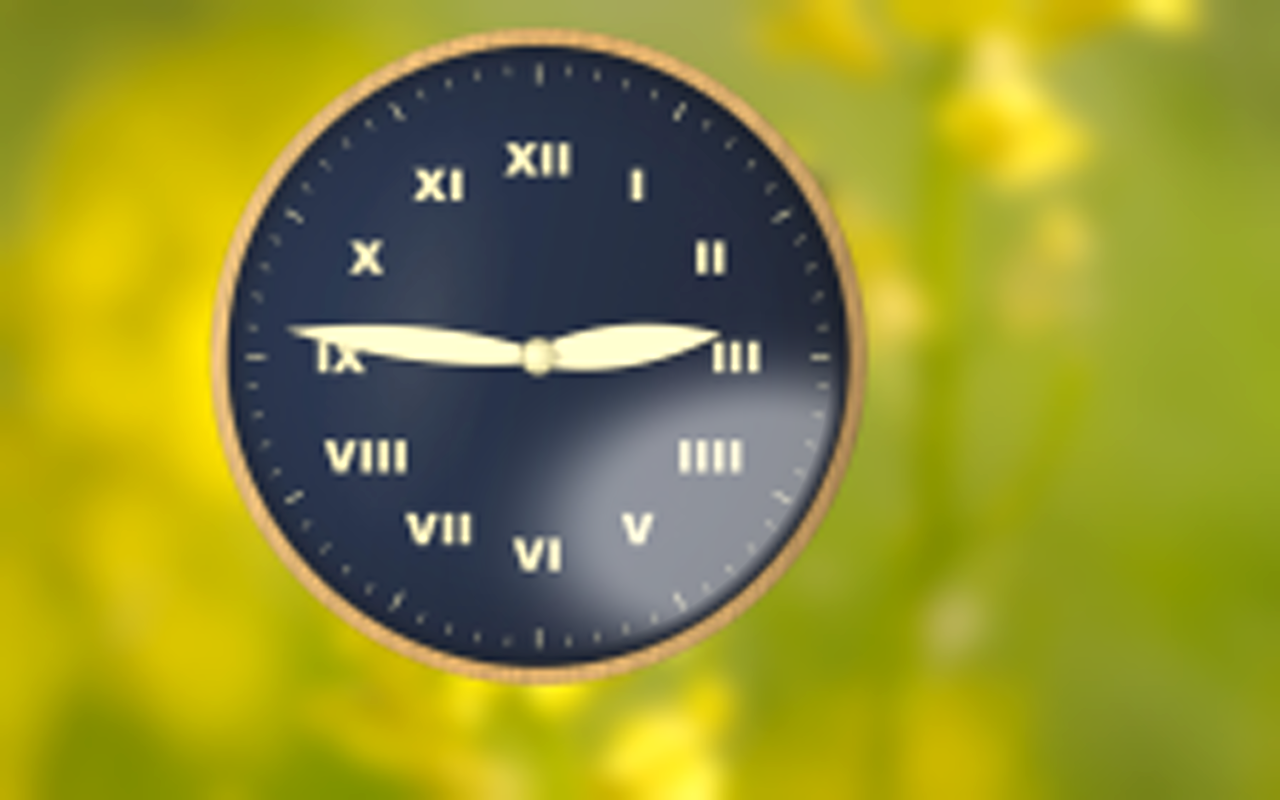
2.46
